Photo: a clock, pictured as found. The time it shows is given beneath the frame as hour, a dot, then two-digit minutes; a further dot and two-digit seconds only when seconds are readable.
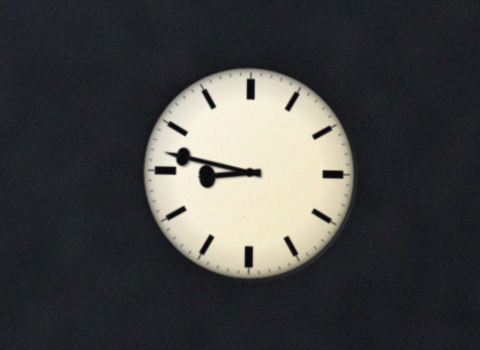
8.47
